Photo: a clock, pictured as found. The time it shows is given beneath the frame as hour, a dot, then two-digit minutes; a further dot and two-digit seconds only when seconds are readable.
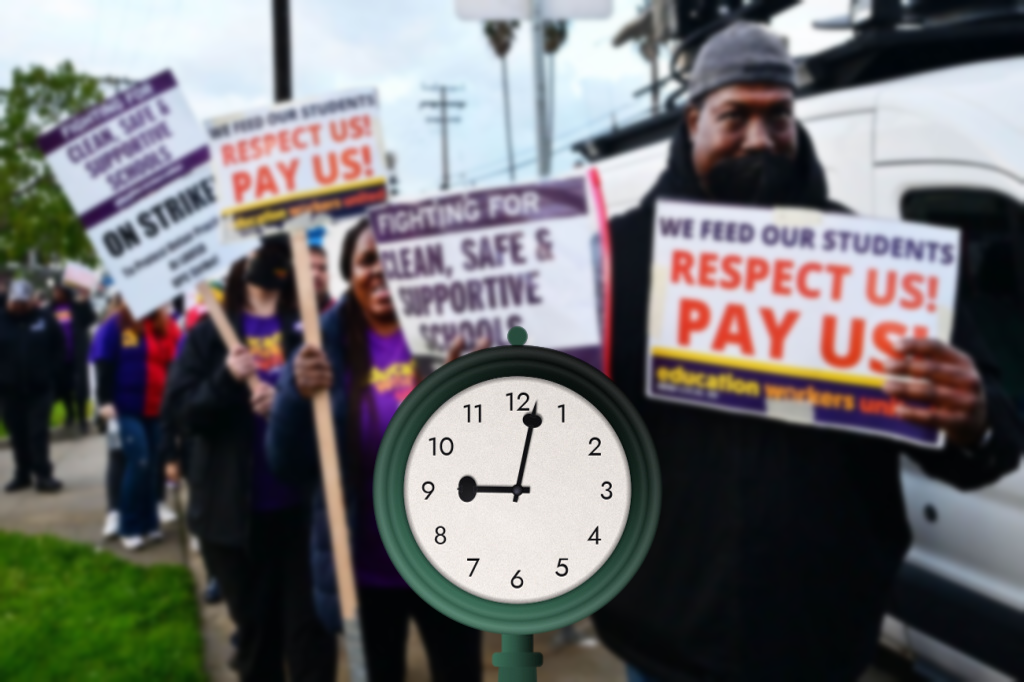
9.02
